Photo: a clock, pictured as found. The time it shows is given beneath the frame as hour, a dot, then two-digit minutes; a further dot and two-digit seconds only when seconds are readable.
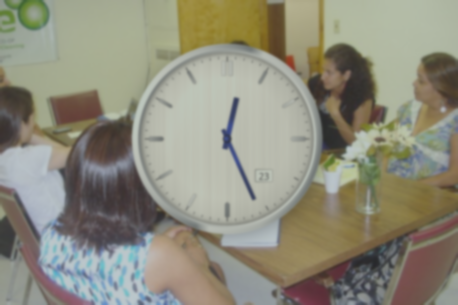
12.26
